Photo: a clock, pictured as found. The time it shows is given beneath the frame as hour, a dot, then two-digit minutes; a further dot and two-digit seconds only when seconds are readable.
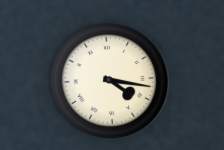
4.17
